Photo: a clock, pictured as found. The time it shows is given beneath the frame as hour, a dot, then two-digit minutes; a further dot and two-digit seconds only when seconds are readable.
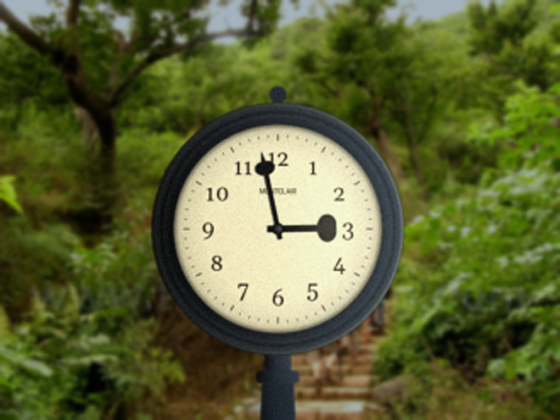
2.58
